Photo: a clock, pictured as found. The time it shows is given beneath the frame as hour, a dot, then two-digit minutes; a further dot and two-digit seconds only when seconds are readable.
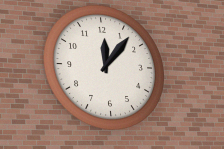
12.07
